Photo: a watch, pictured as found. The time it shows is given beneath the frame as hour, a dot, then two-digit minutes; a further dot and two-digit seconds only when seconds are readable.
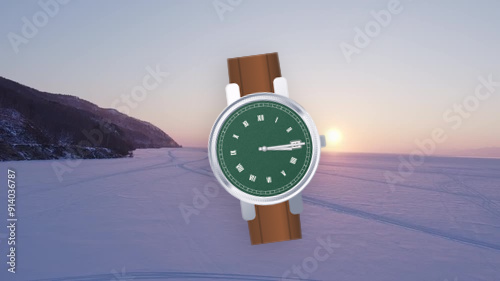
3.15
